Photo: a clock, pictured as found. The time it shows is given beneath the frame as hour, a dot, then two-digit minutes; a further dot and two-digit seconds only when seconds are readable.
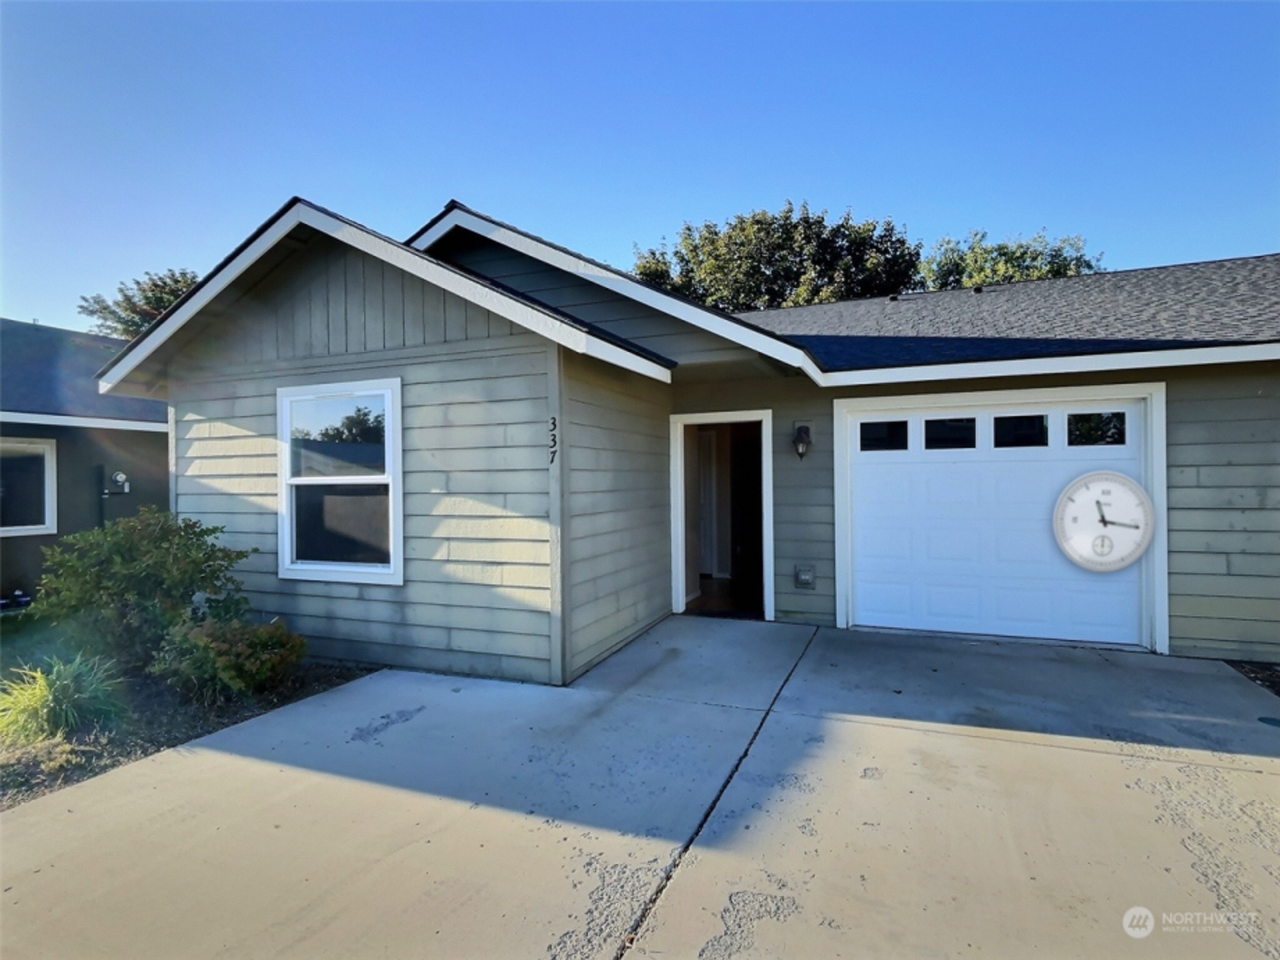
11.16
